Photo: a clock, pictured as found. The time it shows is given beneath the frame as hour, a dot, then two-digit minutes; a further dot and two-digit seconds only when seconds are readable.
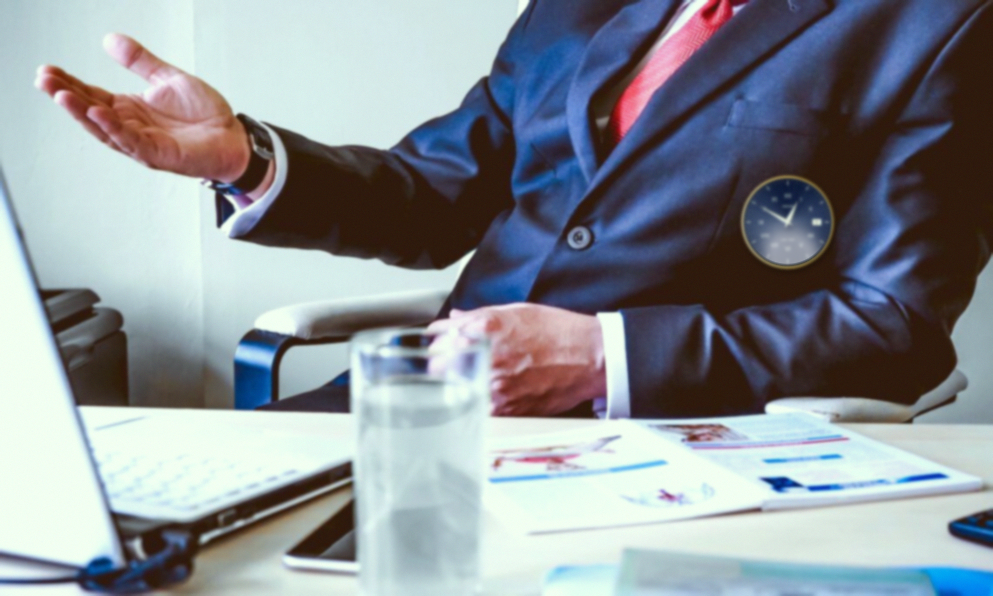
12.50
